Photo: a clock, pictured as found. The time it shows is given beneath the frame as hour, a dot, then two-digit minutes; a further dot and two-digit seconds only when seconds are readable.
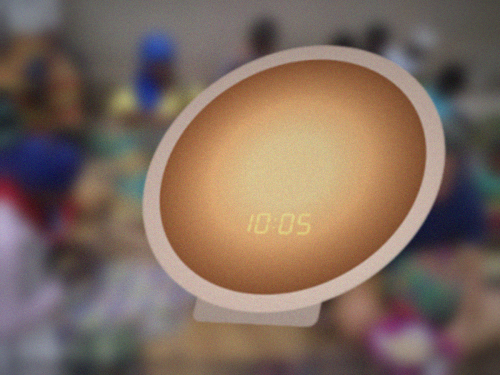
10.05
